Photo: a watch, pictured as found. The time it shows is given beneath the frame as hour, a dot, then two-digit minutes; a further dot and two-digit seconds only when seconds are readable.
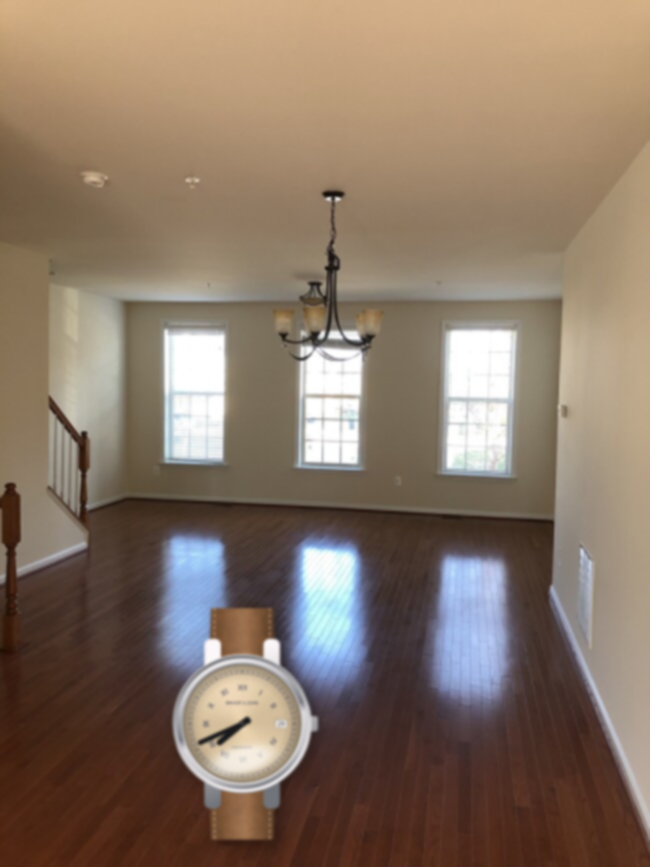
7.41
